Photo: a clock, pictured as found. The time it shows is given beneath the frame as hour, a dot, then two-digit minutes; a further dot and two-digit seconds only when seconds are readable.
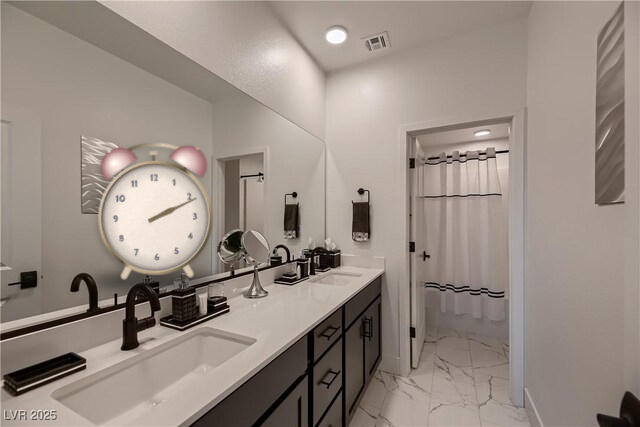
2.11
